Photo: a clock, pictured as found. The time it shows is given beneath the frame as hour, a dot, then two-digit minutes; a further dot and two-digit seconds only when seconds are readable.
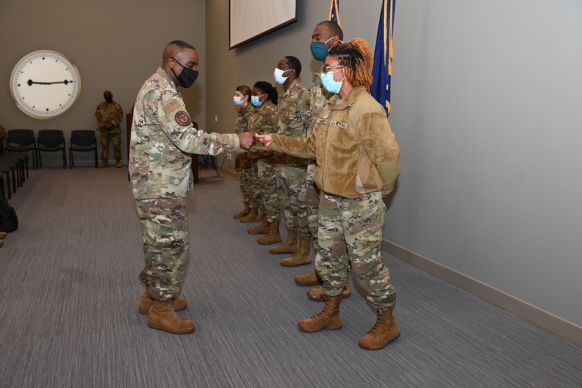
9.15
